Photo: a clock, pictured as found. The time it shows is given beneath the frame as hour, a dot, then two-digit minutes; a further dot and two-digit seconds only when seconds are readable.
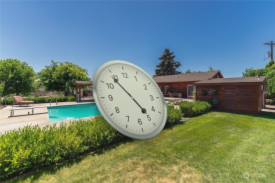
4.54
